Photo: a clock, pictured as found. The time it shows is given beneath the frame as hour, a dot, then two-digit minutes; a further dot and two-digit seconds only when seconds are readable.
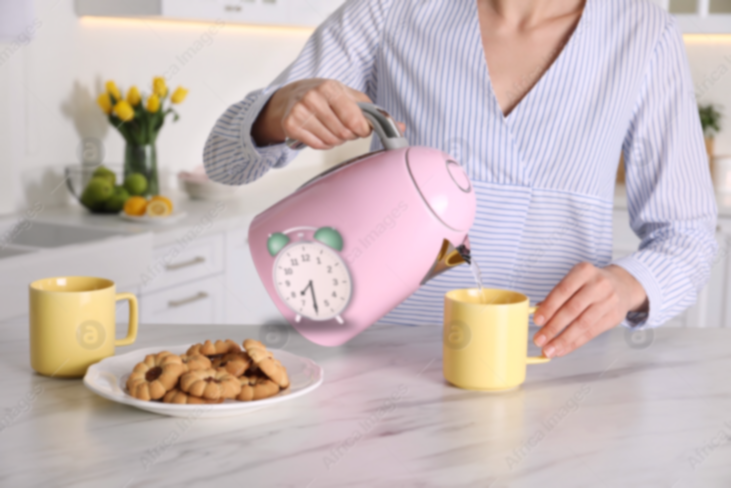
7.30
